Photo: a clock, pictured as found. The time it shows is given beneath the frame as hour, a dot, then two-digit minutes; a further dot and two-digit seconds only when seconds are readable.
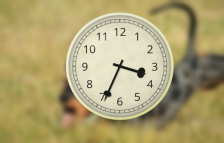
3.34
